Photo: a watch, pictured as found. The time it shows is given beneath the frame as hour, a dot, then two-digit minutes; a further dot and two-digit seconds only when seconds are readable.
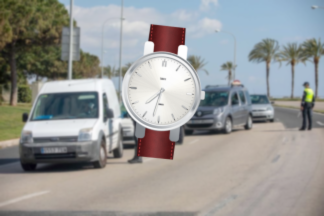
7.32
